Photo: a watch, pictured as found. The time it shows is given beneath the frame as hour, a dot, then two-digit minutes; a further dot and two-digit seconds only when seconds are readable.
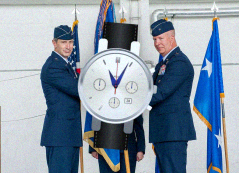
11.04
